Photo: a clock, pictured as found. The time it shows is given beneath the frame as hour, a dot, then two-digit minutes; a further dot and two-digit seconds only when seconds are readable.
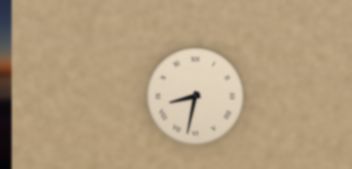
8.32
